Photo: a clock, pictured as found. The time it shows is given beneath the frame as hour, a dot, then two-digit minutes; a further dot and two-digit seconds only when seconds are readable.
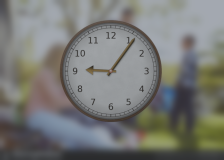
9.06
